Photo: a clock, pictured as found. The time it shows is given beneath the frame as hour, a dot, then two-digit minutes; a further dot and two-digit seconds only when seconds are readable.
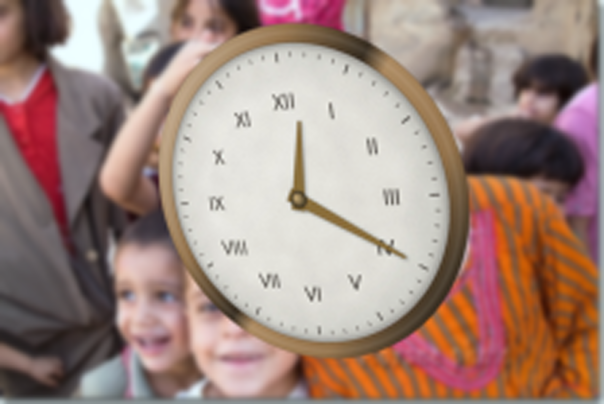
12.20
